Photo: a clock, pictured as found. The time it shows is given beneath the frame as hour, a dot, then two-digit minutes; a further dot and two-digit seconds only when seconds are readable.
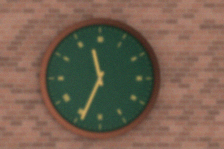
11.34
